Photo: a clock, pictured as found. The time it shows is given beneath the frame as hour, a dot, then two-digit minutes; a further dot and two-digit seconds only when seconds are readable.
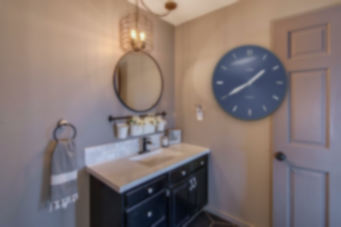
1.40
